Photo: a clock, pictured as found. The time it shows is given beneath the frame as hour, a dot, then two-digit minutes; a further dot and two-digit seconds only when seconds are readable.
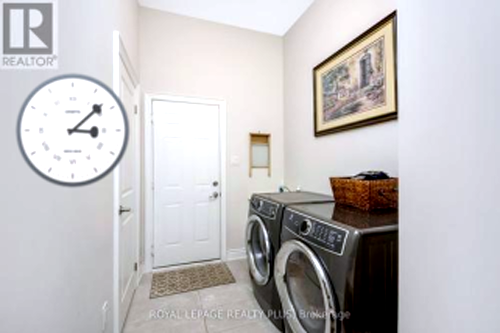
3.08
